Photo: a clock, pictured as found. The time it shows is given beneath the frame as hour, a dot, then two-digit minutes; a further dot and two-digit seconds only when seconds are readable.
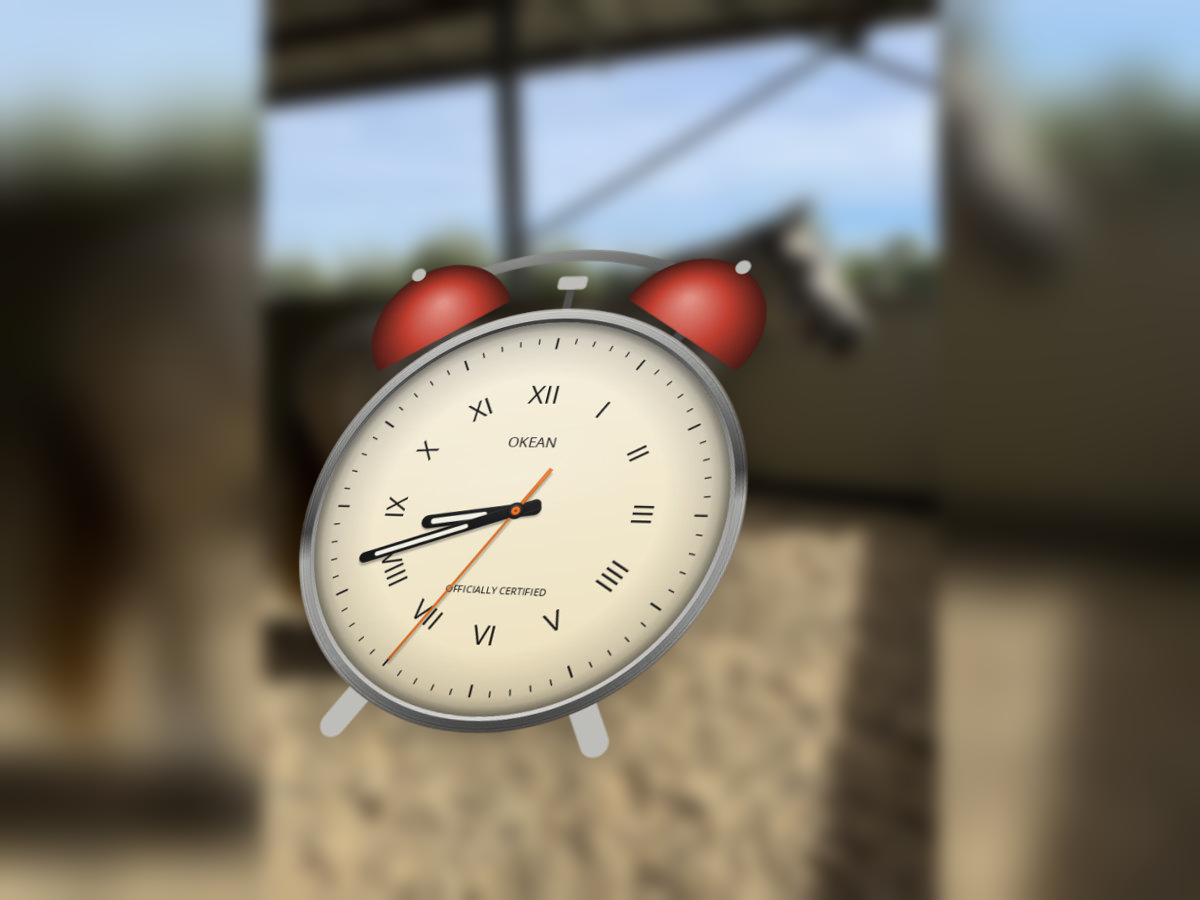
8.41.35
